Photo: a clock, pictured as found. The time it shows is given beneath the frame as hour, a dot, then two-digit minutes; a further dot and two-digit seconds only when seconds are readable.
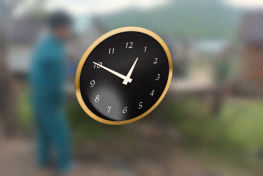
12.50
